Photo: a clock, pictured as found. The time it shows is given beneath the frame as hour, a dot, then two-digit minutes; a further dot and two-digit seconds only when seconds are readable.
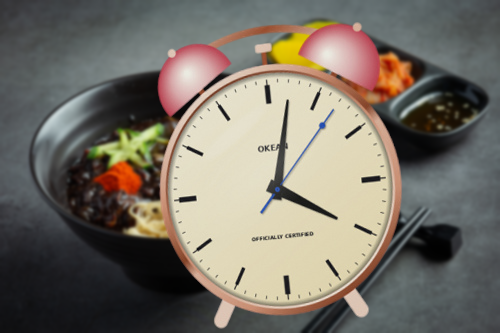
4.02.07
